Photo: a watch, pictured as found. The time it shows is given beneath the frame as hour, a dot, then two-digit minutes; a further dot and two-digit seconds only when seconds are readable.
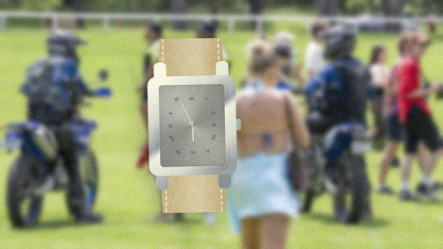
5.56
